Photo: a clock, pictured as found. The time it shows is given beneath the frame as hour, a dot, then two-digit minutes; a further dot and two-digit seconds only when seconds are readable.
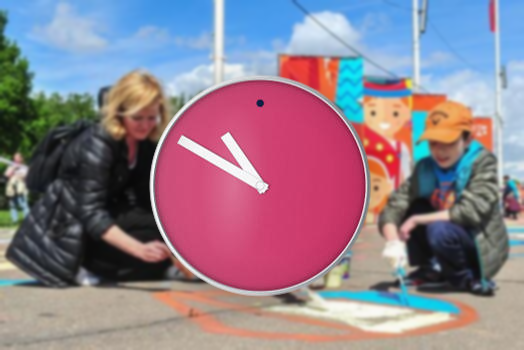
10.50
